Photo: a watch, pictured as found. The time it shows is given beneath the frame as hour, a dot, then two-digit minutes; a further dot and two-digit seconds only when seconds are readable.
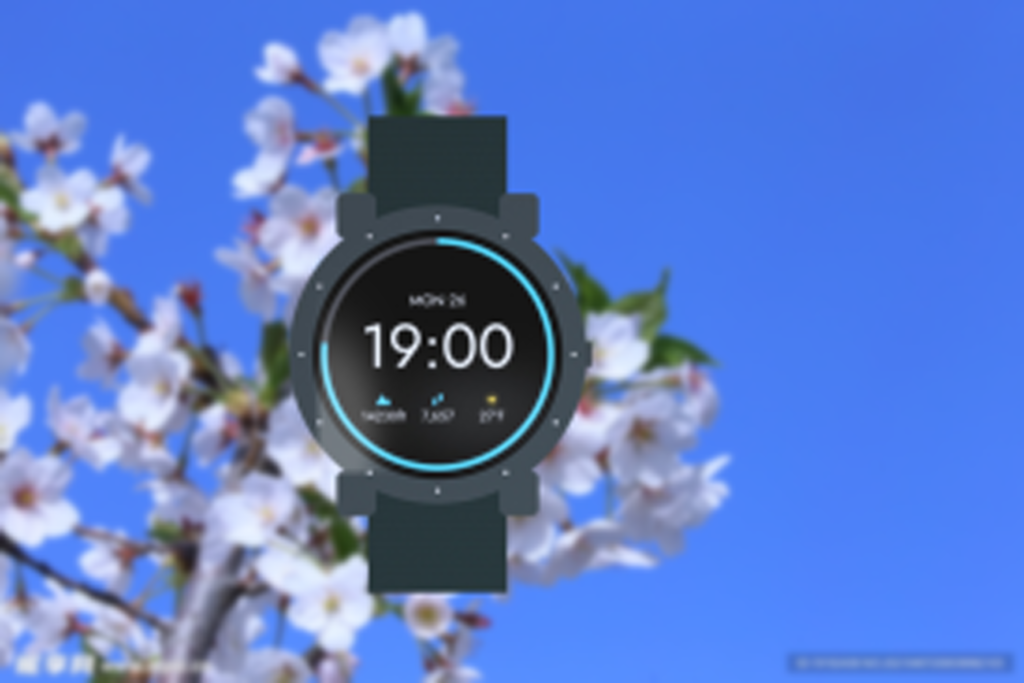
19.00
